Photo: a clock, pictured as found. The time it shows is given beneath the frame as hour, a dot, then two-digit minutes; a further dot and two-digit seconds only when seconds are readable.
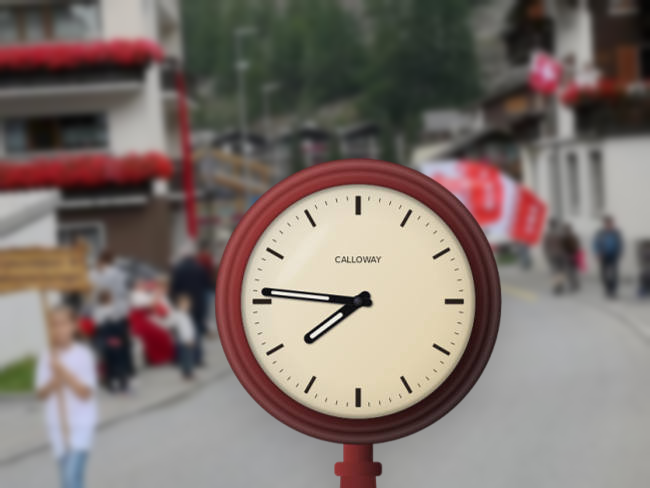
7.46
